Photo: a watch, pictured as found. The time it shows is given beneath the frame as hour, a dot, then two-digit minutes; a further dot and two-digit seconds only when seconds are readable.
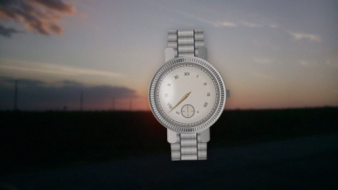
7.38
